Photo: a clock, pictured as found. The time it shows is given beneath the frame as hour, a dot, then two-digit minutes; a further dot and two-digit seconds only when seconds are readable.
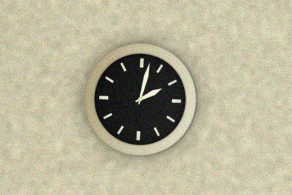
2.02
